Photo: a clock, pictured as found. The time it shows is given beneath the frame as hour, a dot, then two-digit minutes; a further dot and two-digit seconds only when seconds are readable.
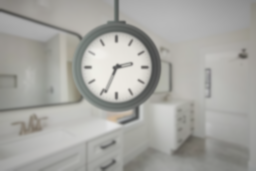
2.34
